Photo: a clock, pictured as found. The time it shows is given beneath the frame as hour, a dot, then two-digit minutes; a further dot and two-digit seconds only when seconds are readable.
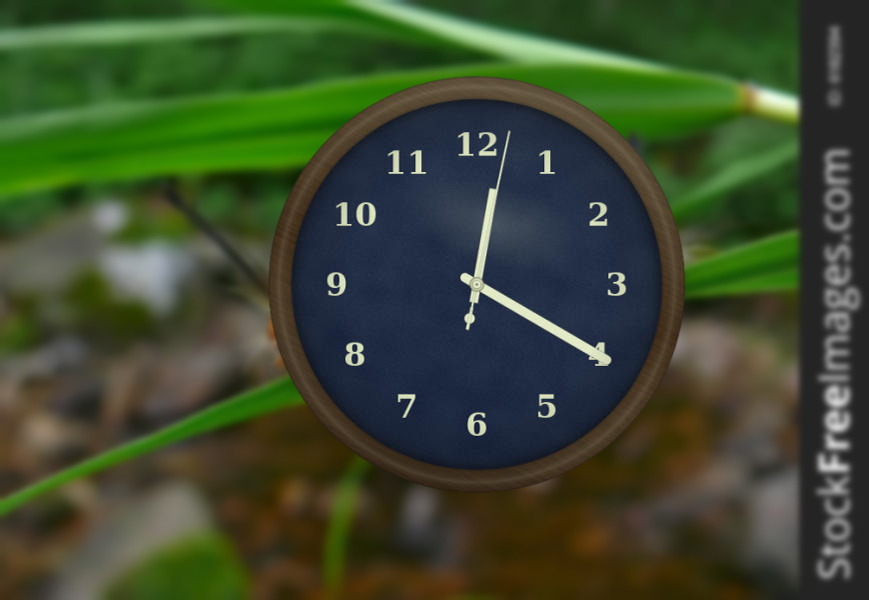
12.20.02
